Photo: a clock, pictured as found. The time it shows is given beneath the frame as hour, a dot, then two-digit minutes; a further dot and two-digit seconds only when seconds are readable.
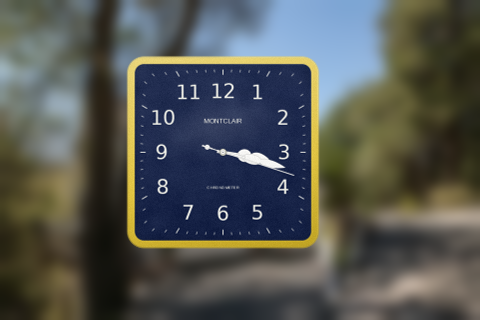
3.17.18
